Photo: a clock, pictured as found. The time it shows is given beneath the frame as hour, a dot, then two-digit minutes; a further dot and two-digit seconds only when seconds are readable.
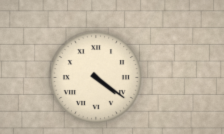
4.21
